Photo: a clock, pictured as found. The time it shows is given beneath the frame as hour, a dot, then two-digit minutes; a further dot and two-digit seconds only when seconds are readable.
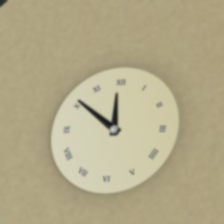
11.51
